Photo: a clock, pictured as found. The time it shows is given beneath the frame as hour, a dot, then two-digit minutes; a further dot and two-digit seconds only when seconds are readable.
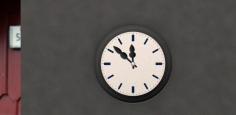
11.52
